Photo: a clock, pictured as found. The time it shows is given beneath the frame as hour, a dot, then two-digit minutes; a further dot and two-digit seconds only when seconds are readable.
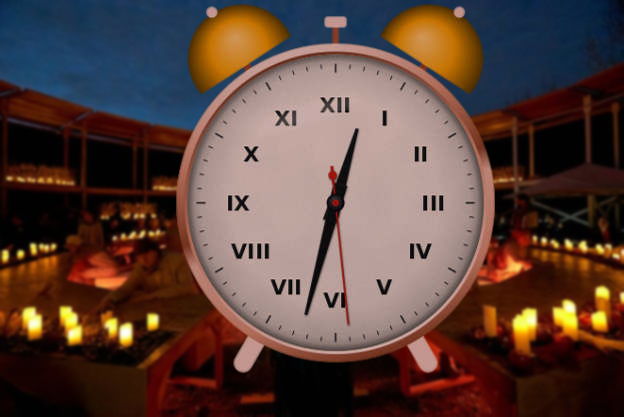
12.32.29
